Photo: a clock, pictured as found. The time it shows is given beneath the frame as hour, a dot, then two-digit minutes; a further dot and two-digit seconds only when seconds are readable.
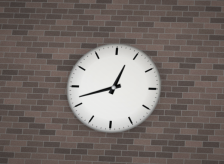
12.42
